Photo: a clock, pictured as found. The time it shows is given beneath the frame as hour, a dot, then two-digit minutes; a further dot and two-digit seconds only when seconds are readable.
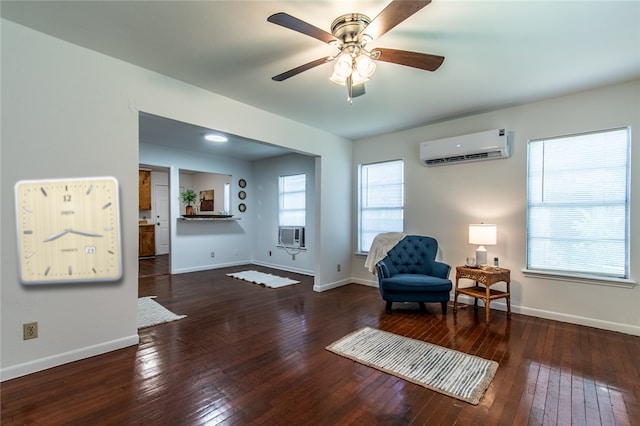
8.17
